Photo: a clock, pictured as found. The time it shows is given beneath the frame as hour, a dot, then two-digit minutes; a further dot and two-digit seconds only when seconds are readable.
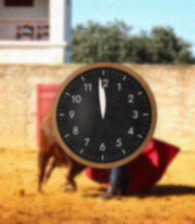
11.59
